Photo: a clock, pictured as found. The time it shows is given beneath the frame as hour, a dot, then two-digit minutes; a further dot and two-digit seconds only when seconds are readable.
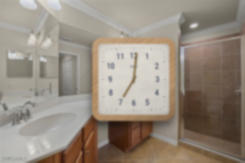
7.01
